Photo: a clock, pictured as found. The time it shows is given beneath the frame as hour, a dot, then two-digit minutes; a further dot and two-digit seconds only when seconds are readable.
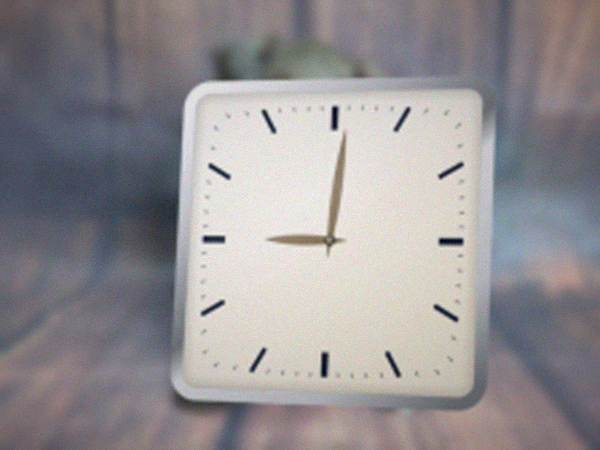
9.01
